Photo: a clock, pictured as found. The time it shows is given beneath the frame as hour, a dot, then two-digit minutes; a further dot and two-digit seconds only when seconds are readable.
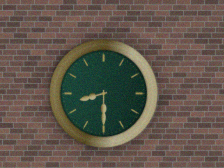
8.30
